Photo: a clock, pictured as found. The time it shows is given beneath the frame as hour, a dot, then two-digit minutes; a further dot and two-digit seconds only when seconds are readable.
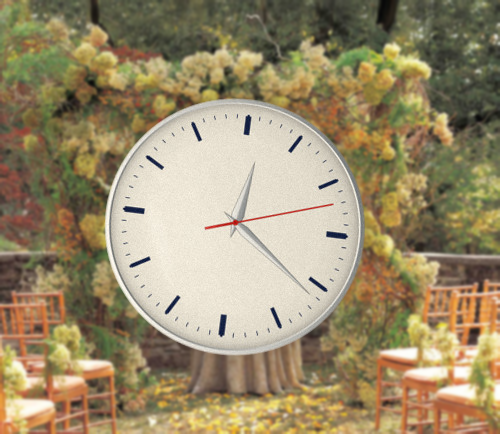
12.21.12
